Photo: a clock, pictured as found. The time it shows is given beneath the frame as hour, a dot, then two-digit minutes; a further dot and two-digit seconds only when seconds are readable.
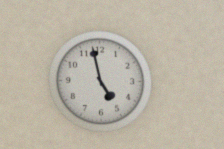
4.58
